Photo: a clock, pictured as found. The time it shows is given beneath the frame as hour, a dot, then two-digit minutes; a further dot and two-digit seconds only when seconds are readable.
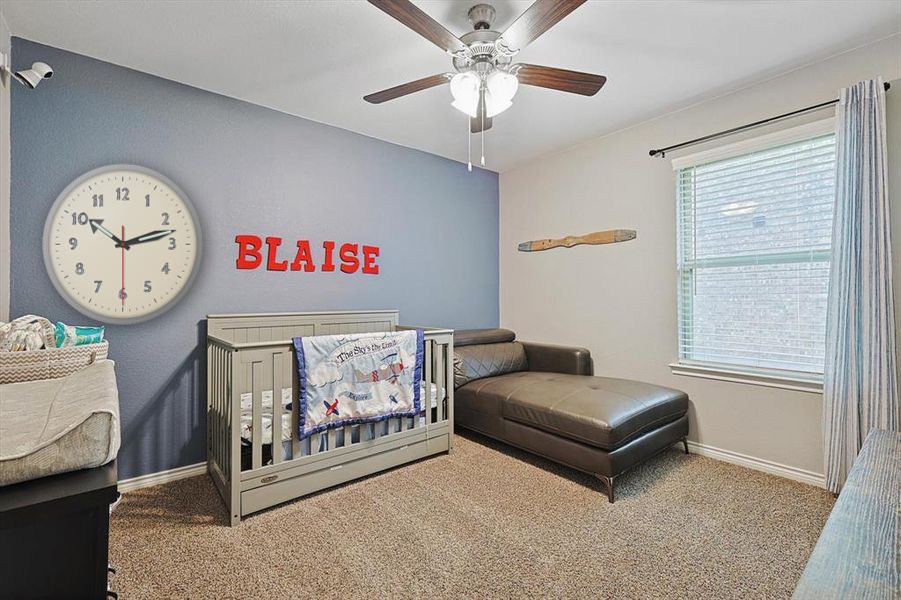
10.12.30
